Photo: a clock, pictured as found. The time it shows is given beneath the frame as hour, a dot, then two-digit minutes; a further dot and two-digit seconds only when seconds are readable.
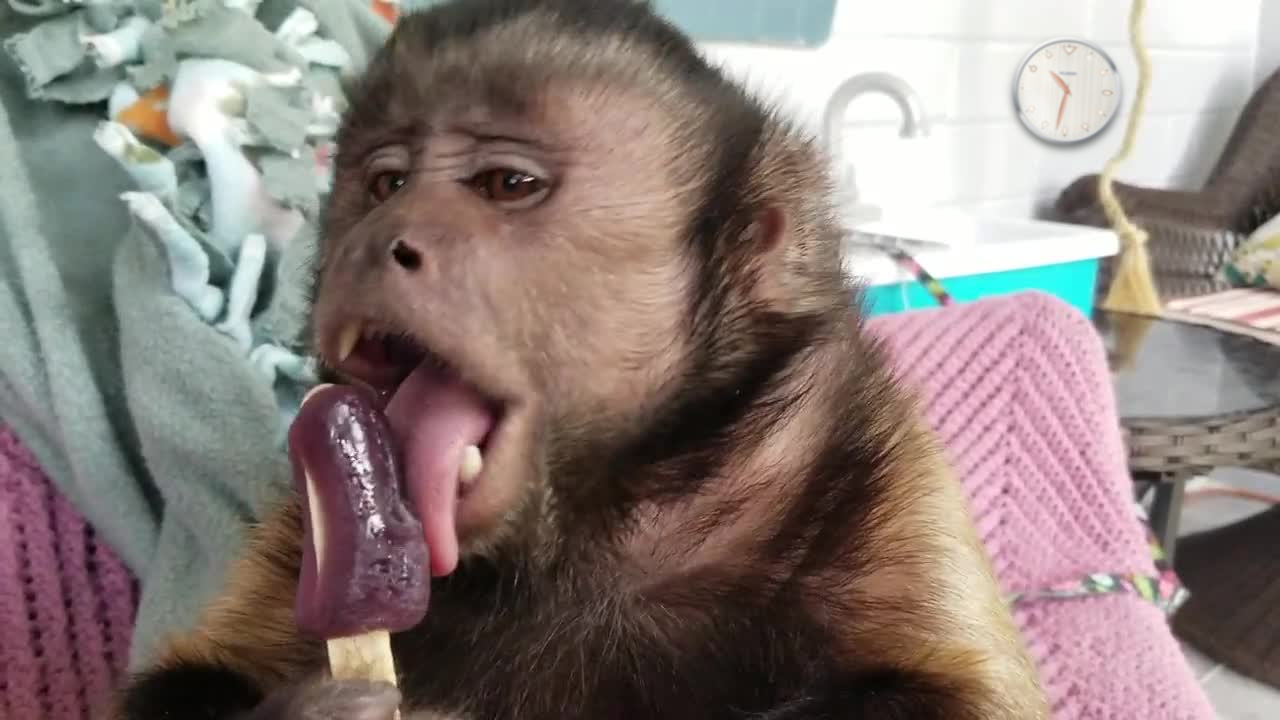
10.32
